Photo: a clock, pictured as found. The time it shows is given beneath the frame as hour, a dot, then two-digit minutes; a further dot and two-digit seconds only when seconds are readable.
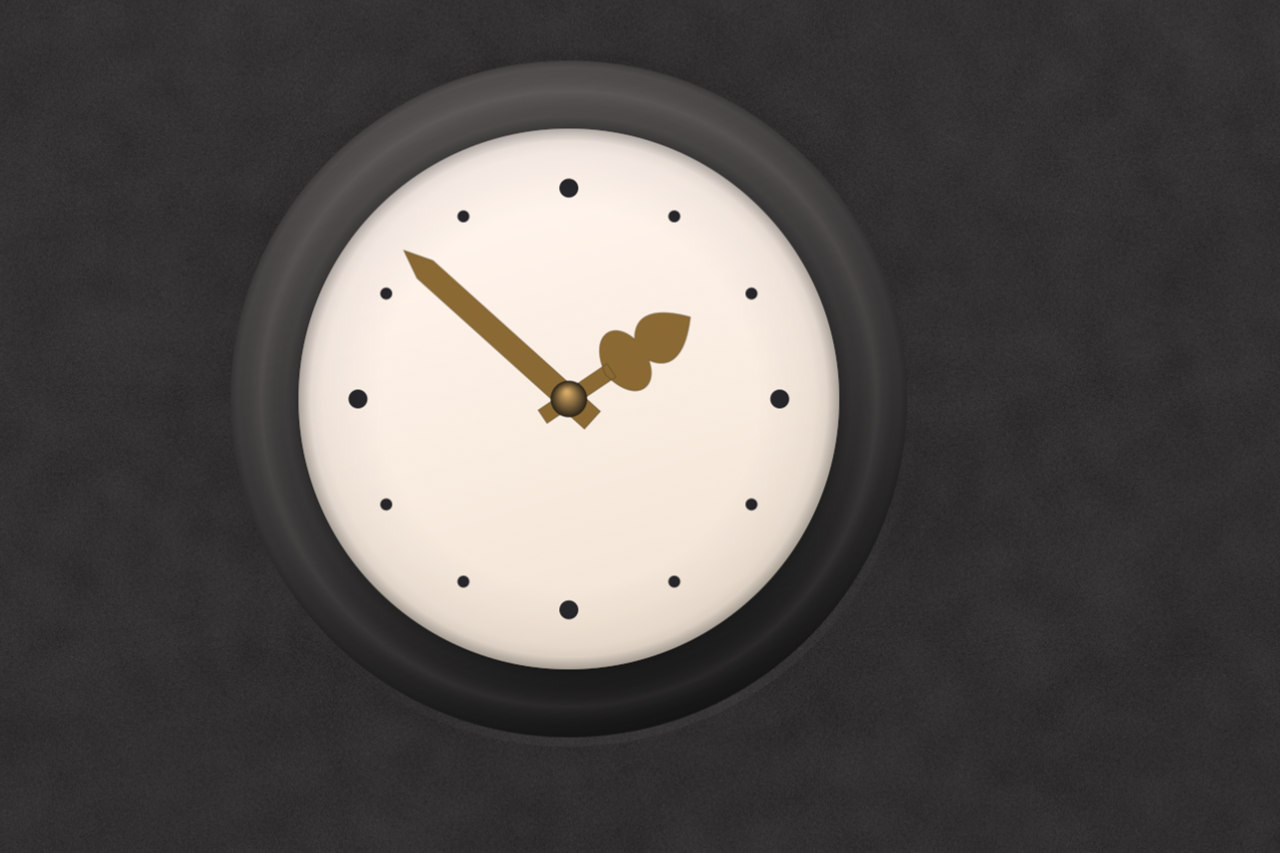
1.52
